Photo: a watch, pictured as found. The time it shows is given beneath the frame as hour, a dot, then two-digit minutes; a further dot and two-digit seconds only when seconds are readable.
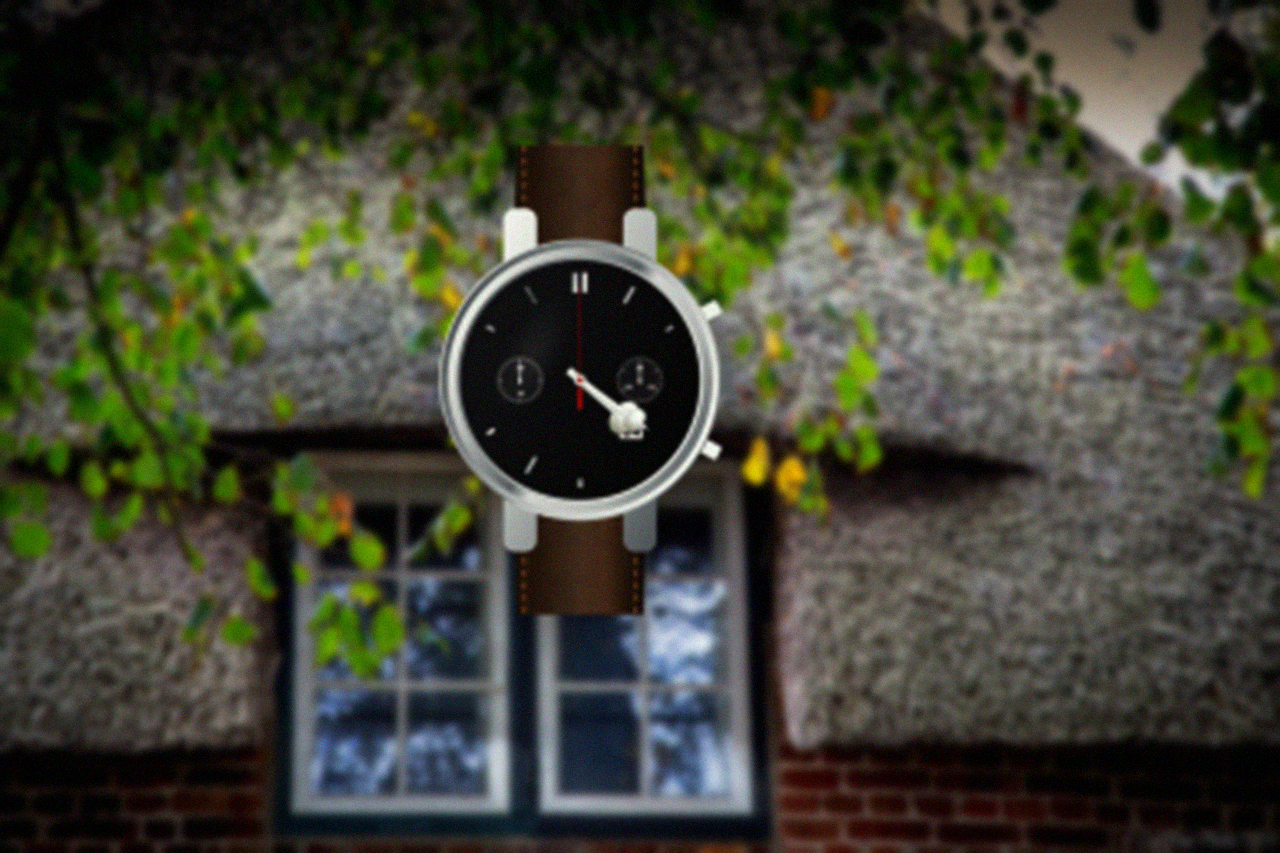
4.21
